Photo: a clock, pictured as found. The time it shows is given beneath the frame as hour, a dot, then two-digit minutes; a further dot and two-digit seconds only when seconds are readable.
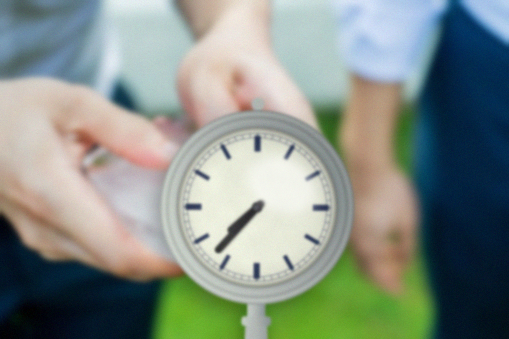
7.37
